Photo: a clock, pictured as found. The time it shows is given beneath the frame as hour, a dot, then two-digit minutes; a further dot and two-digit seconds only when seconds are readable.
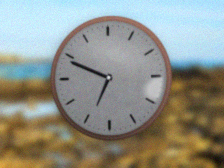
6.49
